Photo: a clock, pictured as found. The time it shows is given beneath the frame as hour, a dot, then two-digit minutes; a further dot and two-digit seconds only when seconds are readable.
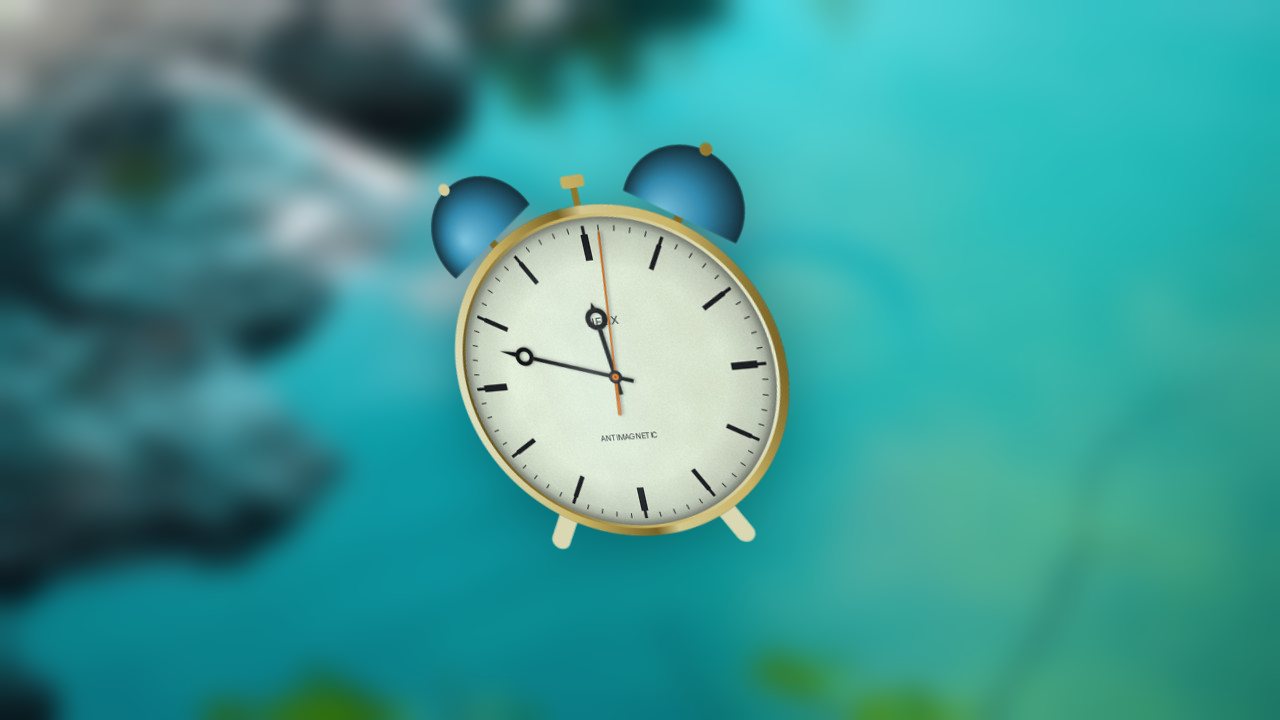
11.48.01
